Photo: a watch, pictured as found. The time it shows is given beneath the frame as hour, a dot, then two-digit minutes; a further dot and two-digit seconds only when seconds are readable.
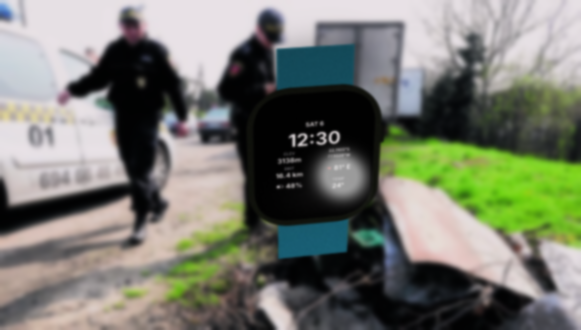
12.30
